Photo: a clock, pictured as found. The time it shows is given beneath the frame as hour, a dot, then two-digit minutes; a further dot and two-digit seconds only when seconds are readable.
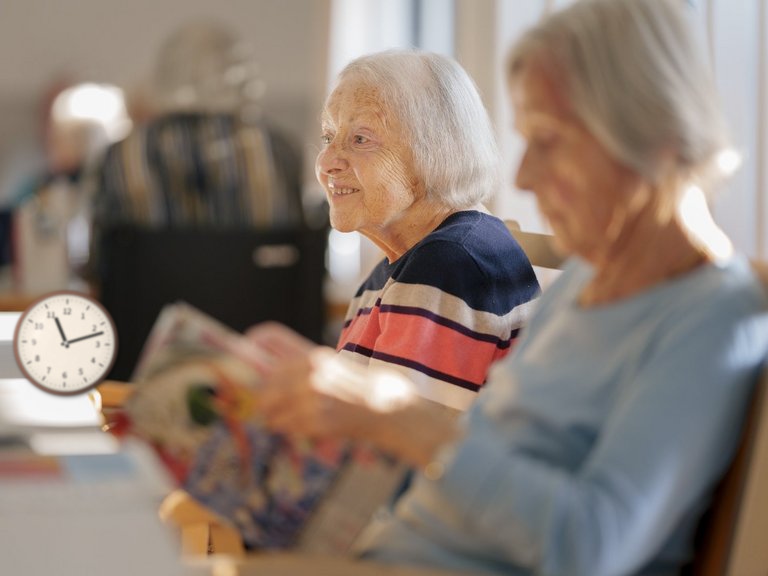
11.12
